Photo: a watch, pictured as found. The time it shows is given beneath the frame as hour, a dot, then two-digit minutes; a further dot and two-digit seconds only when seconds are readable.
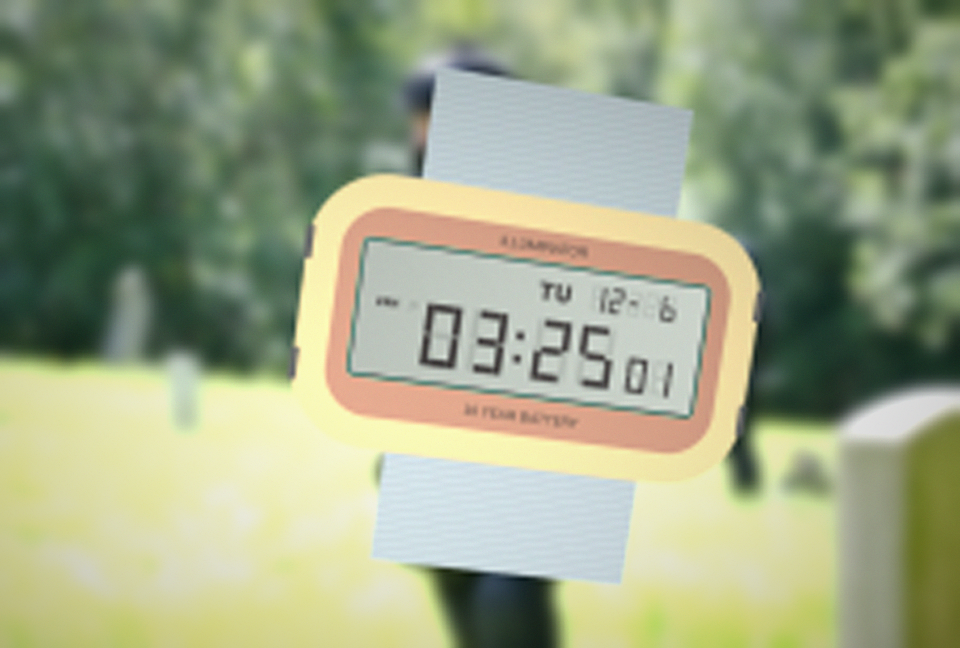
3.25.01
